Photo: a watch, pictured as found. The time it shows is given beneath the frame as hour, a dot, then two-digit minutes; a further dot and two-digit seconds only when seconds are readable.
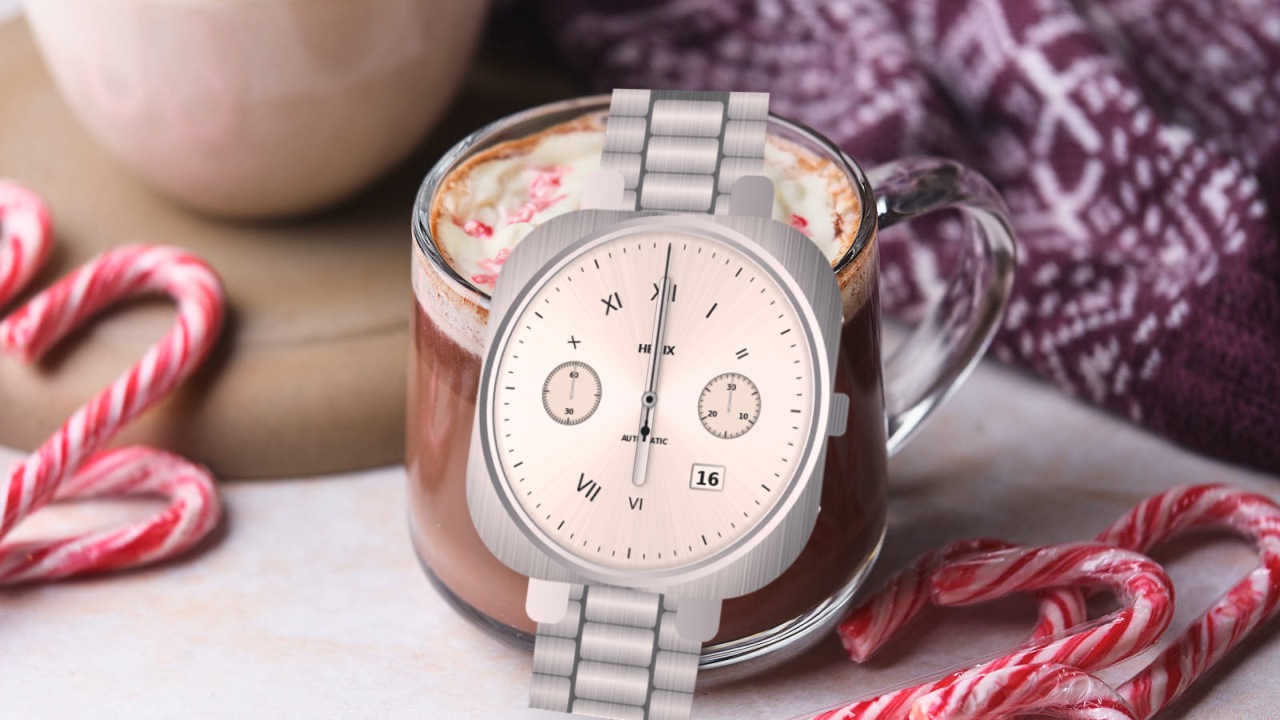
6.00
